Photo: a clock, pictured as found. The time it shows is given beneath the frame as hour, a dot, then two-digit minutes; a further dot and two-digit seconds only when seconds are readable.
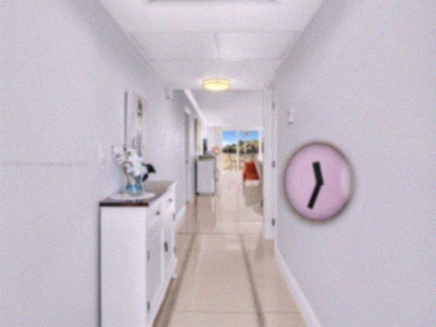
11.34
